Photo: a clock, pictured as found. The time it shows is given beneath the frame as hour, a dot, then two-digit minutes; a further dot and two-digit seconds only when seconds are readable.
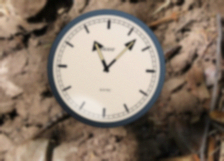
11.07
